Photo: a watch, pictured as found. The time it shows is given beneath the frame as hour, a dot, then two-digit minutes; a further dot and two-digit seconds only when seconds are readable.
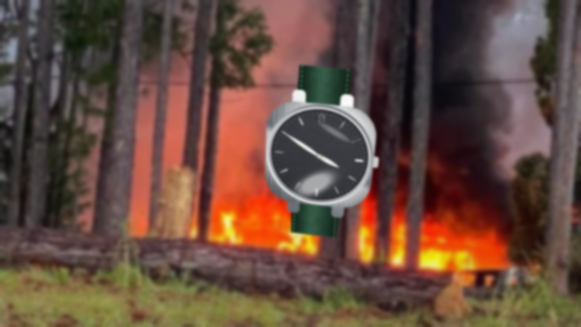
3.50
